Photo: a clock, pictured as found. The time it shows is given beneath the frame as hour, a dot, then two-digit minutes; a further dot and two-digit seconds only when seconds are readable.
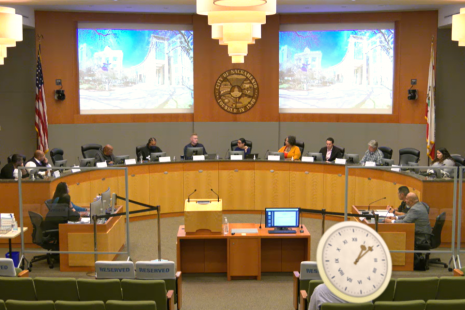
1.09
